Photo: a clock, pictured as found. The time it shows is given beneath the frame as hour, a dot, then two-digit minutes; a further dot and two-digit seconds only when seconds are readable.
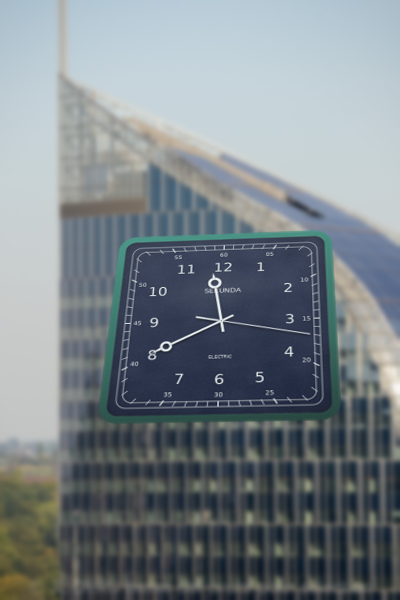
11.40.17
